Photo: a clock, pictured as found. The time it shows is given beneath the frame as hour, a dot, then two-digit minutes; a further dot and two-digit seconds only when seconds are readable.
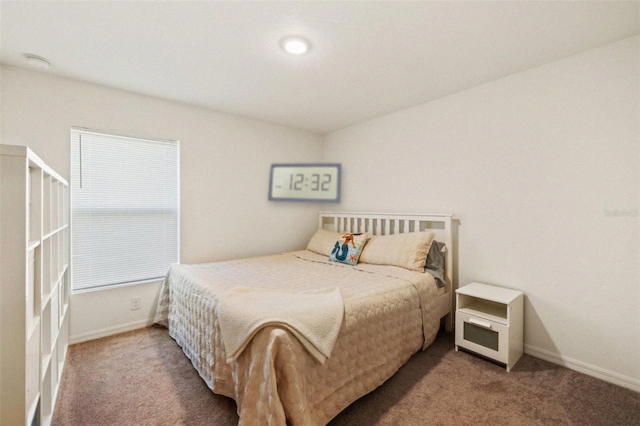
12.32
